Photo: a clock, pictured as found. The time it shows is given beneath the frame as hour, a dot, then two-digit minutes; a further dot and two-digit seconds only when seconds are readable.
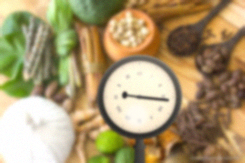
9.16
